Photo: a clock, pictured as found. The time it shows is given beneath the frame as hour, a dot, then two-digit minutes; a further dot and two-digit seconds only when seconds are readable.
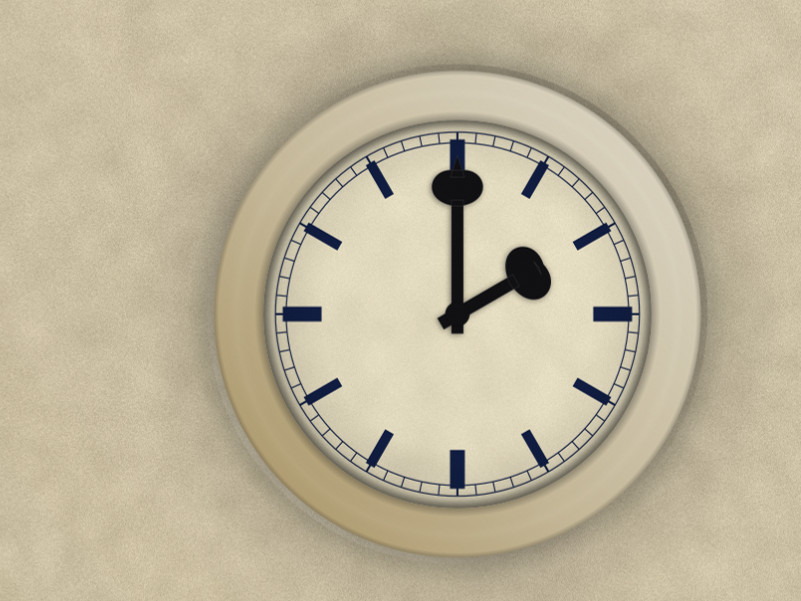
2.00
